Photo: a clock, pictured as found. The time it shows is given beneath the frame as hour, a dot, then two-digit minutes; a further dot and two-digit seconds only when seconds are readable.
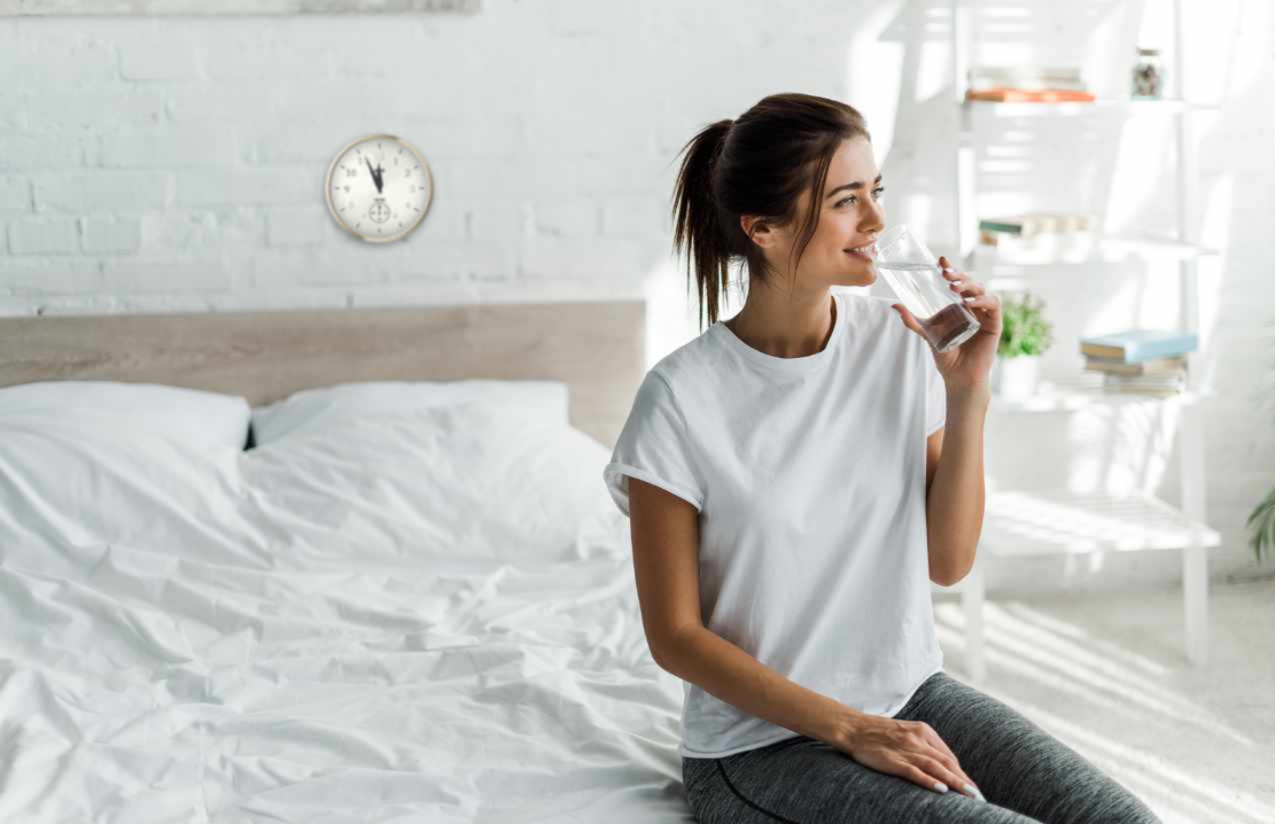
11.56
